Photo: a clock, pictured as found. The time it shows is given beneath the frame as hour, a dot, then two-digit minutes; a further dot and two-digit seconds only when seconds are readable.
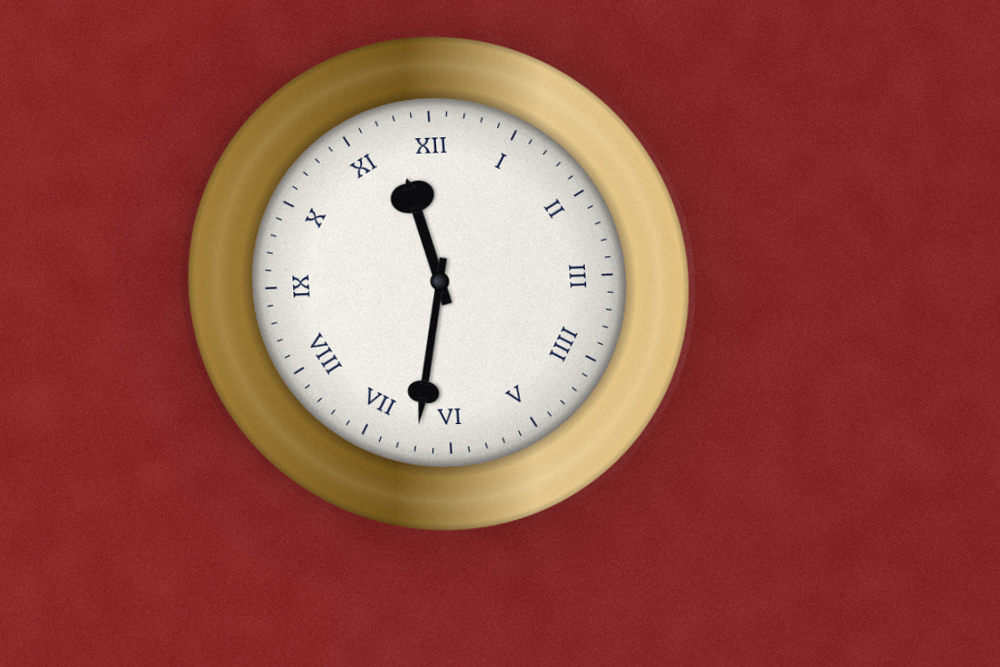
11.32
